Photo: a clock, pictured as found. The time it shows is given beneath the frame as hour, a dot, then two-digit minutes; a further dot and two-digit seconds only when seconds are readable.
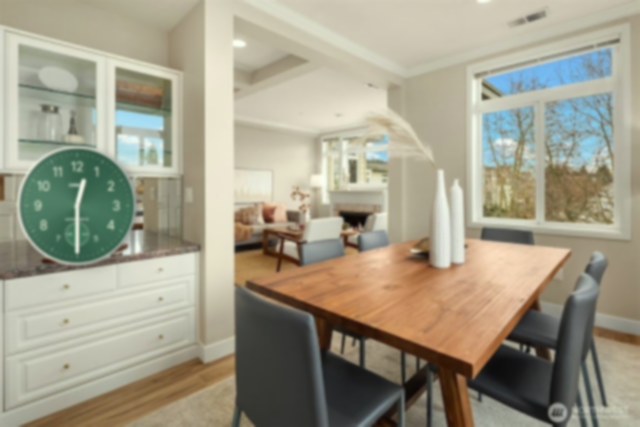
12.30
